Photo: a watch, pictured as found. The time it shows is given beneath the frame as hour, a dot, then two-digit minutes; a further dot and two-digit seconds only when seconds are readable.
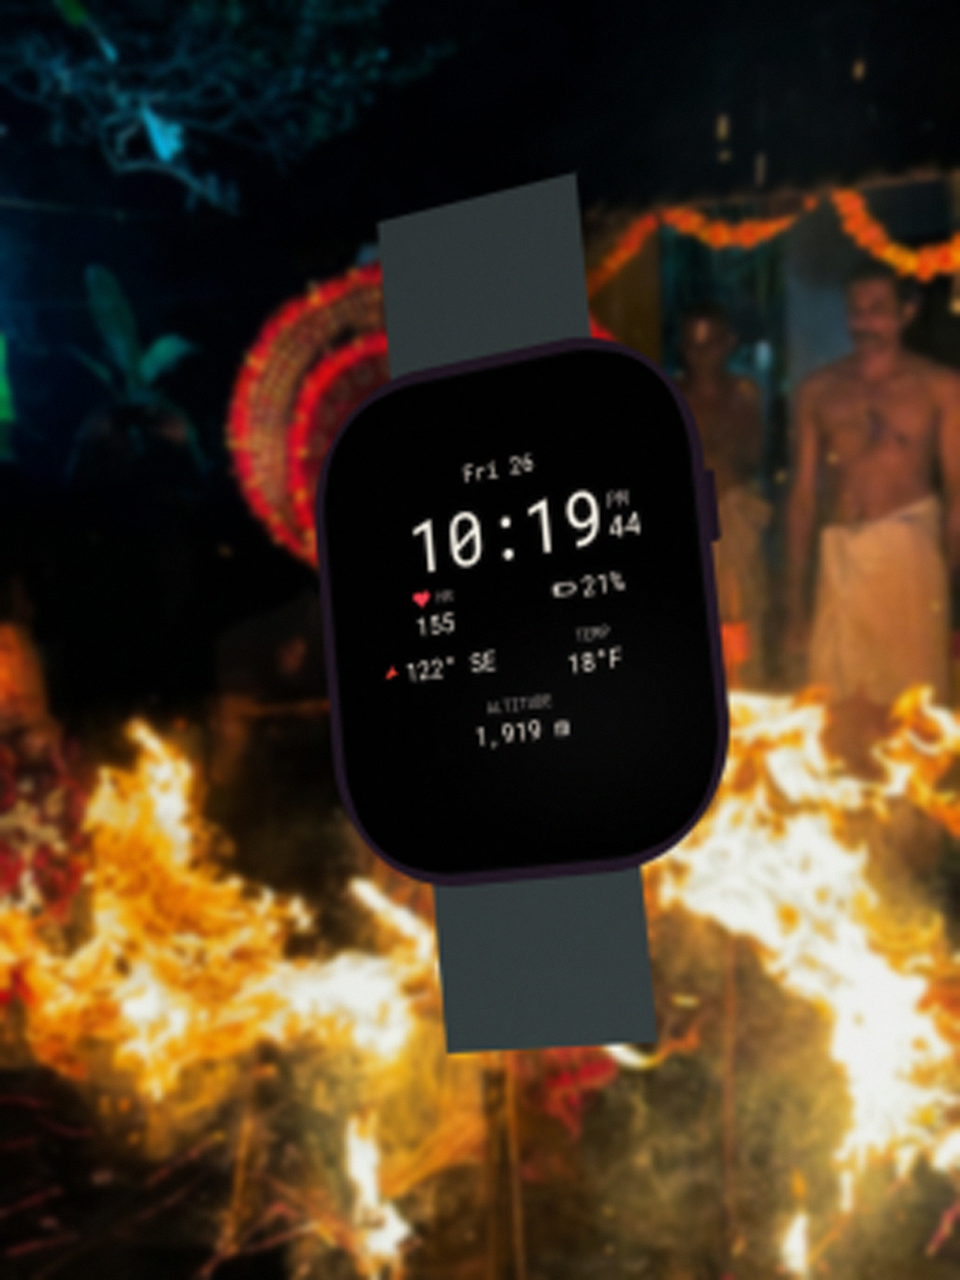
10.19.44
